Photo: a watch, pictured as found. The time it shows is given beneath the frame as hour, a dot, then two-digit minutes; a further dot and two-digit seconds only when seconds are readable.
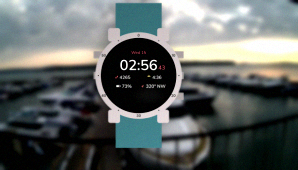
2.56
